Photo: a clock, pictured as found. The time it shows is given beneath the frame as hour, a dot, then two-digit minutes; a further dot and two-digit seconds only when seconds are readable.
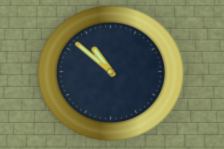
10.52
